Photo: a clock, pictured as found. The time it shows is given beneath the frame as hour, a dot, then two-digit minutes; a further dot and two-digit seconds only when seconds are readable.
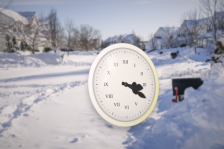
3.20
